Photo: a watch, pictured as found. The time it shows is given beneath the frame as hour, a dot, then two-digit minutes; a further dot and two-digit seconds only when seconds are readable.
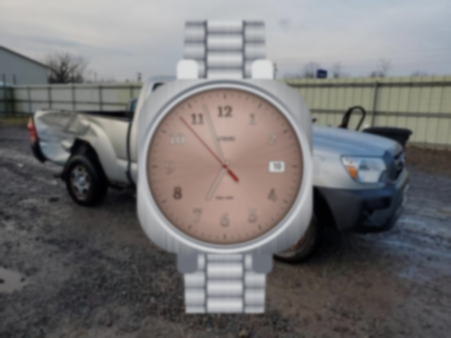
6.56.53
